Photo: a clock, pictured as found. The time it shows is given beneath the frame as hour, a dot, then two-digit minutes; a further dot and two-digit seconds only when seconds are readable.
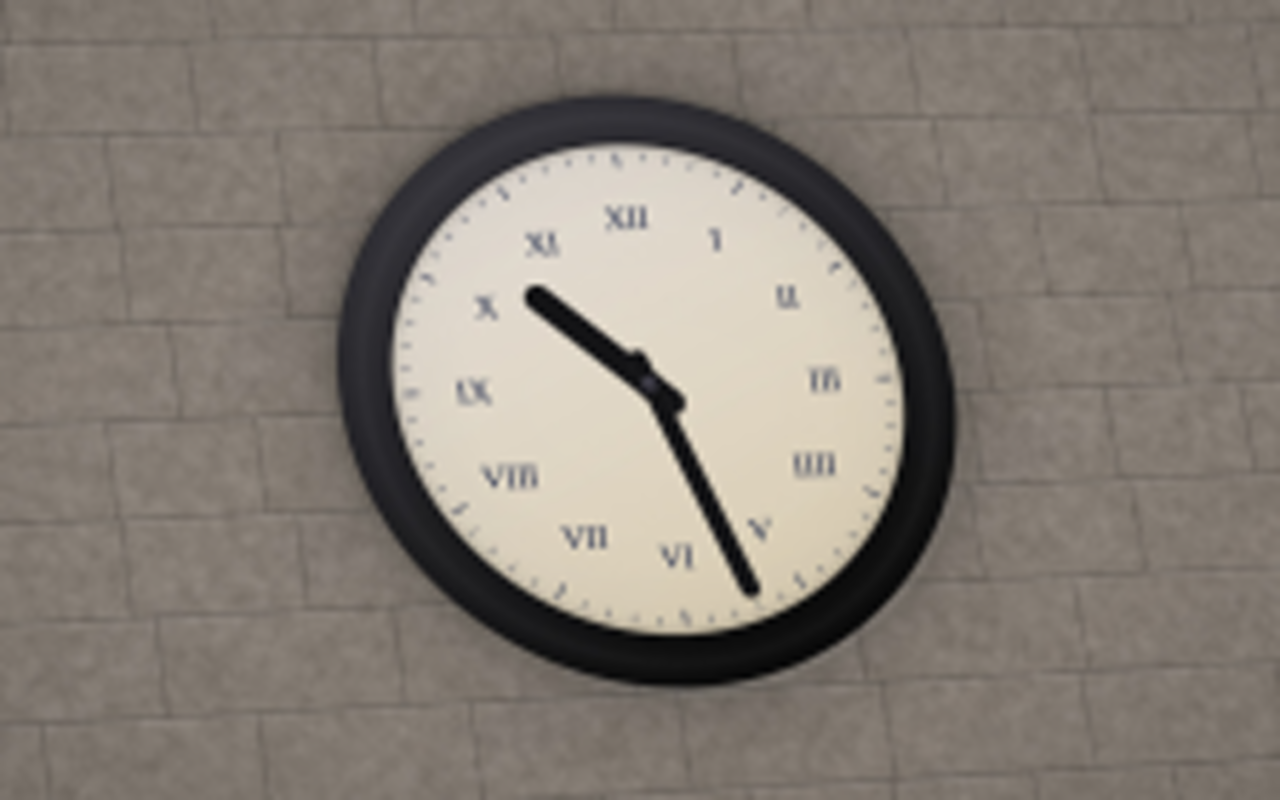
10.27
